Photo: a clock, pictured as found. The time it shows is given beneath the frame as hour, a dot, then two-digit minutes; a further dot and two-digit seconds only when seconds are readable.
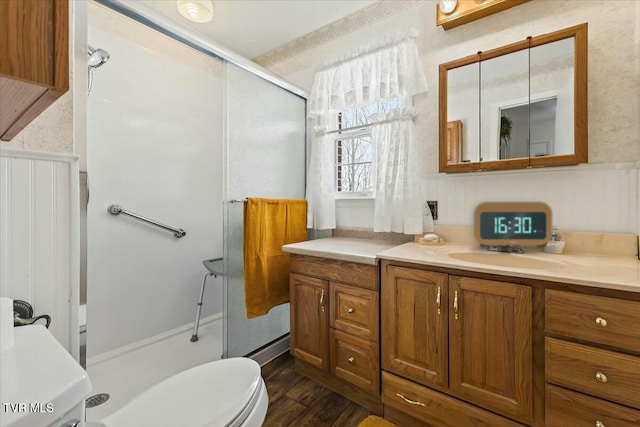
16.30
